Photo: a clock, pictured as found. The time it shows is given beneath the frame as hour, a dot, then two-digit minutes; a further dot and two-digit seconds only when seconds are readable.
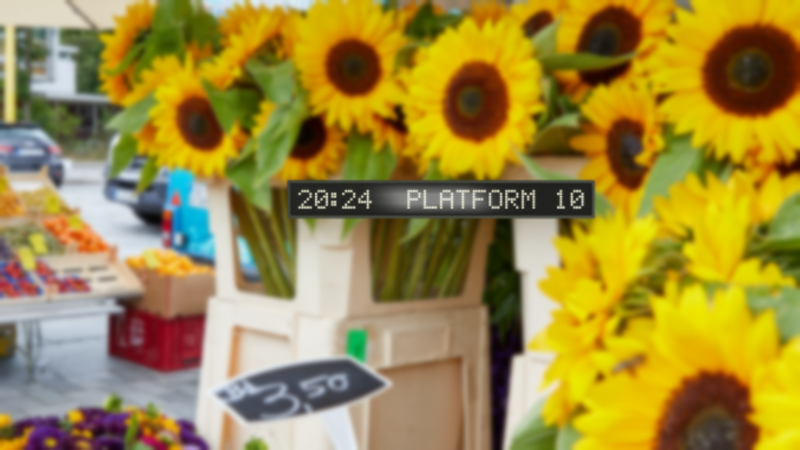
20.24
